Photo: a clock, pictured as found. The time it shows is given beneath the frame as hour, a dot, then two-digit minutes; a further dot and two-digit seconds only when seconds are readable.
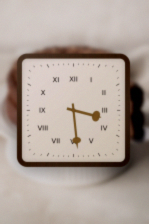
3.29
